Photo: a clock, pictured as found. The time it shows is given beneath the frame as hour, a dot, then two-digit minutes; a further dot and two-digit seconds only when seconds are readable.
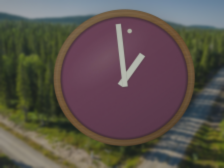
12.58
